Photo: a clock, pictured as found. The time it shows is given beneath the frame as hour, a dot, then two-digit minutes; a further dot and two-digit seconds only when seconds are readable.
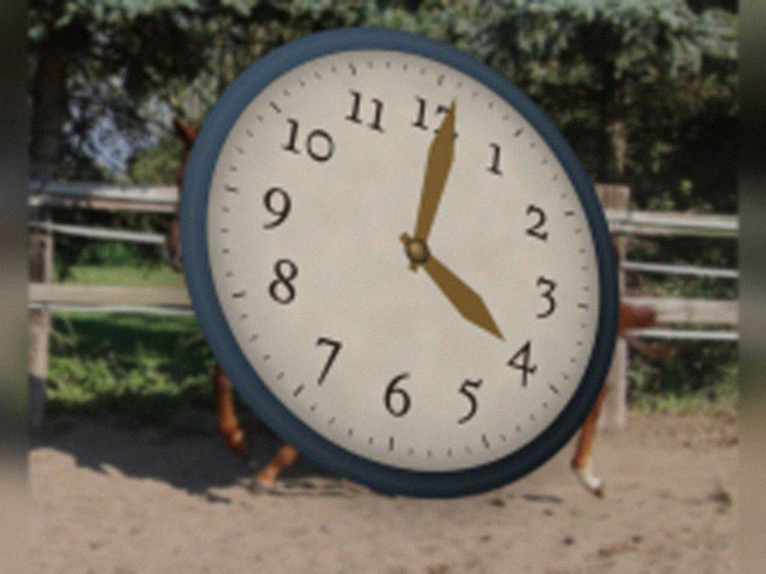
4.01
